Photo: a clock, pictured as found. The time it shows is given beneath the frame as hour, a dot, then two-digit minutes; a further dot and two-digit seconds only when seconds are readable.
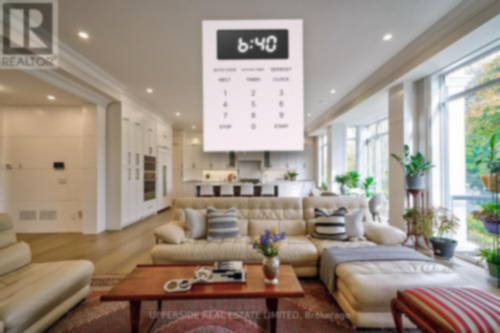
6.40
